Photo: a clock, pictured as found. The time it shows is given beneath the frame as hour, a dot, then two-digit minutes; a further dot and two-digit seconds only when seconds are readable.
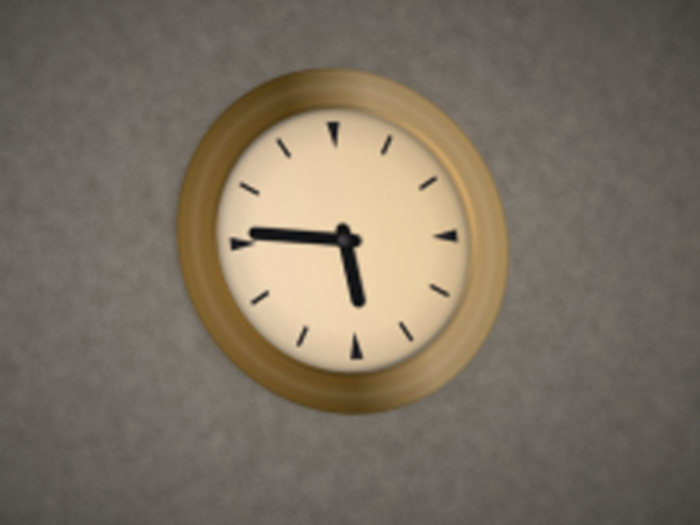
5.46
